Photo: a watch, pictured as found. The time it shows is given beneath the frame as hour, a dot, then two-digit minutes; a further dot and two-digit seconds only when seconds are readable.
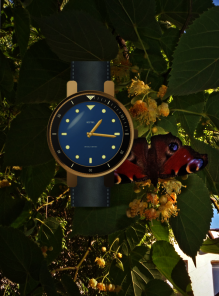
1.16
